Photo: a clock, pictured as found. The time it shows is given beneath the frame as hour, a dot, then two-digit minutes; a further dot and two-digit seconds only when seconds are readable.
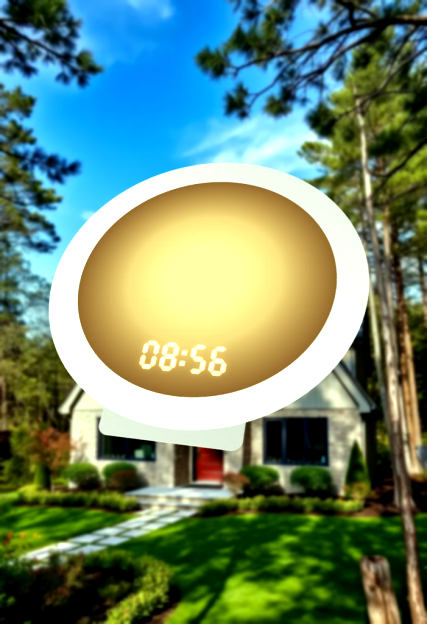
8.56
